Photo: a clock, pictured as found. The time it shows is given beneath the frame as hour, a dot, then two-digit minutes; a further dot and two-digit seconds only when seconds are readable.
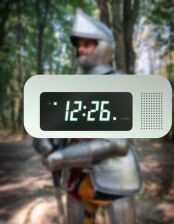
12.26
